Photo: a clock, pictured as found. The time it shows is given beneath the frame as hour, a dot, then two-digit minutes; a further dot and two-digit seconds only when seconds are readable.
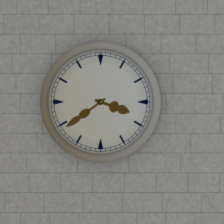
3.39
